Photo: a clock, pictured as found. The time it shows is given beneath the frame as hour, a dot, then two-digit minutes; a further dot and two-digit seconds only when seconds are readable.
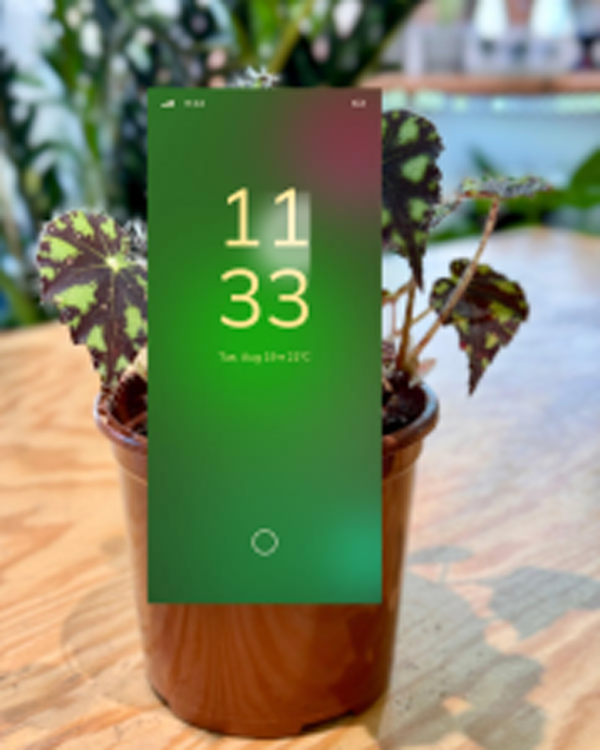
11.33
